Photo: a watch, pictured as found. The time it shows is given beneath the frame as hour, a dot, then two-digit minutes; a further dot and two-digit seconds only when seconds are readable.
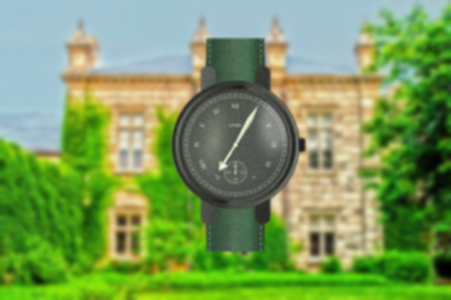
7.05
